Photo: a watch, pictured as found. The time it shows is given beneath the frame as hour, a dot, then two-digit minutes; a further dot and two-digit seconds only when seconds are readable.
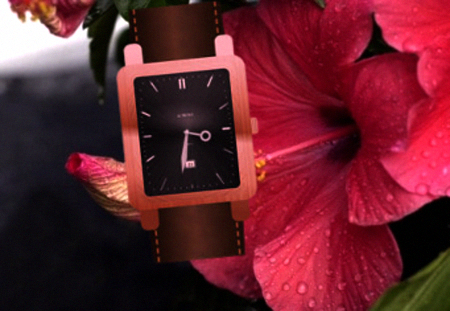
3.32
